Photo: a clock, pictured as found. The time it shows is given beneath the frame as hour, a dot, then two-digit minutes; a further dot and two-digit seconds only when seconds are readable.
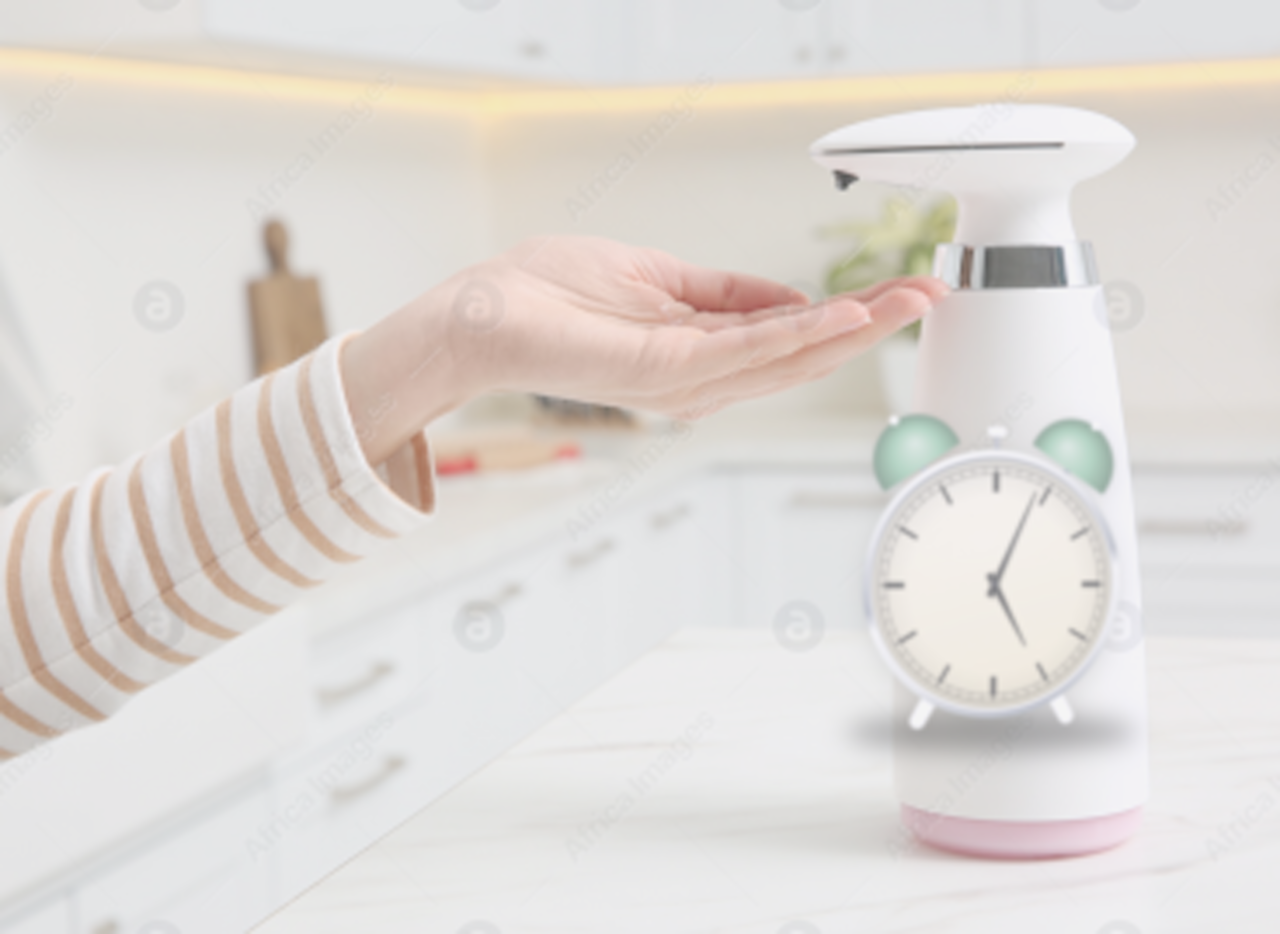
5.04
